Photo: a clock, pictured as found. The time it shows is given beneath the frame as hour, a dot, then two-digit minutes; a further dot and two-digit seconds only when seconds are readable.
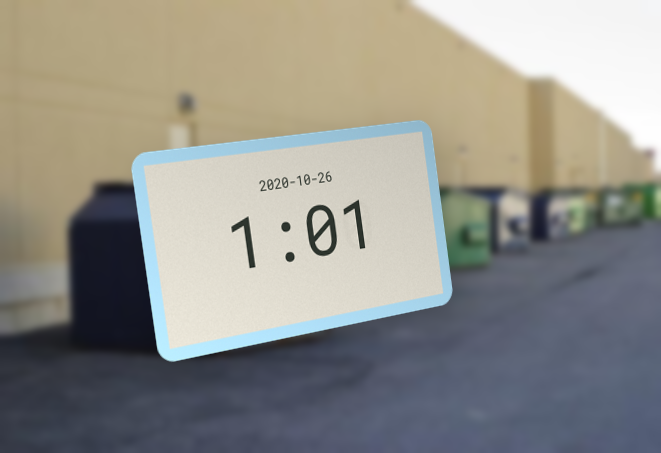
1.01
